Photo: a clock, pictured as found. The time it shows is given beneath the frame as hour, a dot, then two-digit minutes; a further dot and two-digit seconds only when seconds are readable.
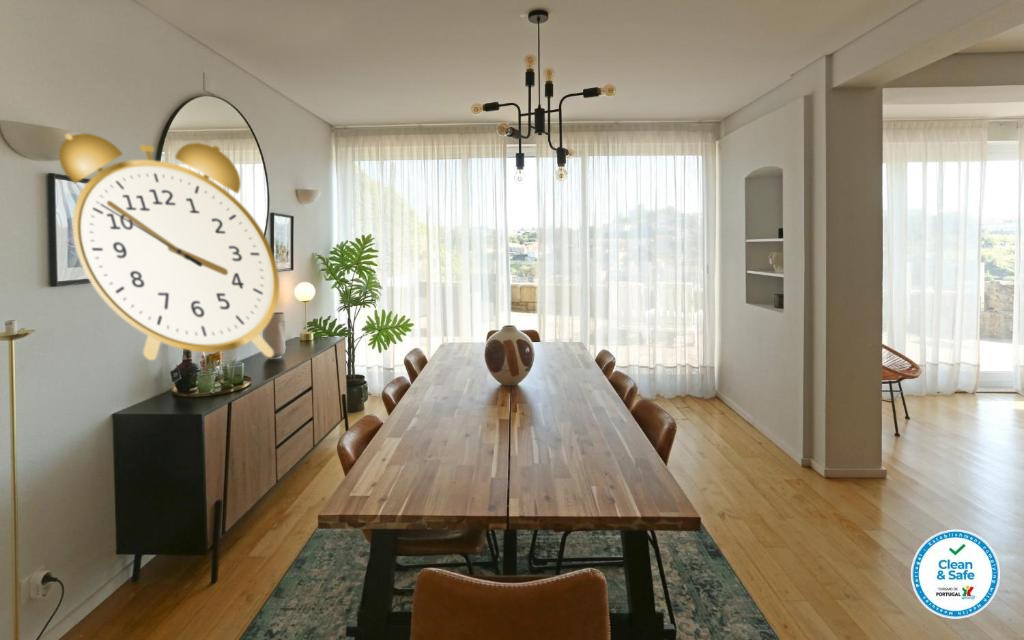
3.51.51
